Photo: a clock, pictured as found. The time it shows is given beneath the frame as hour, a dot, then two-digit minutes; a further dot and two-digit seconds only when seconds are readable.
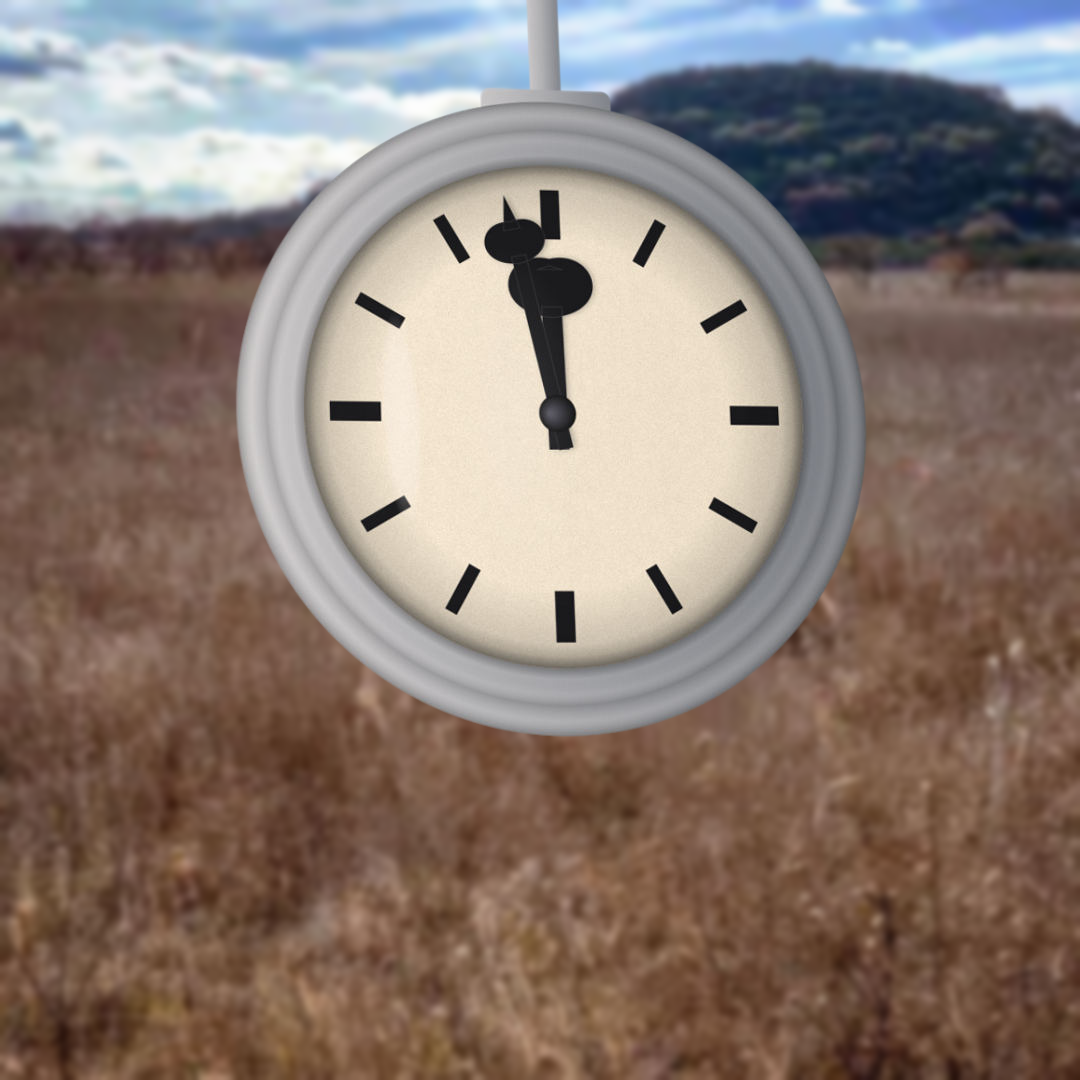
11.58
